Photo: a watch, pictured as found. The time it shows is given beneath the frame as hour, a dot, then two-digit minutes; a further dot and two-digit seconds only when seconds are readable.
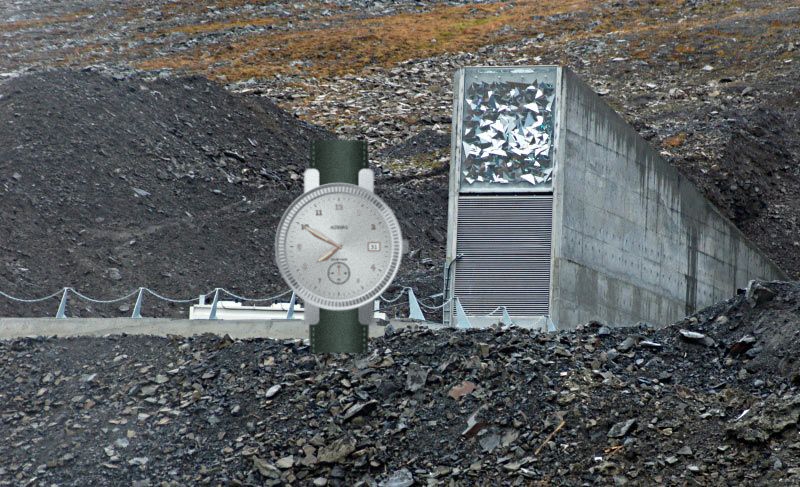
7.50
